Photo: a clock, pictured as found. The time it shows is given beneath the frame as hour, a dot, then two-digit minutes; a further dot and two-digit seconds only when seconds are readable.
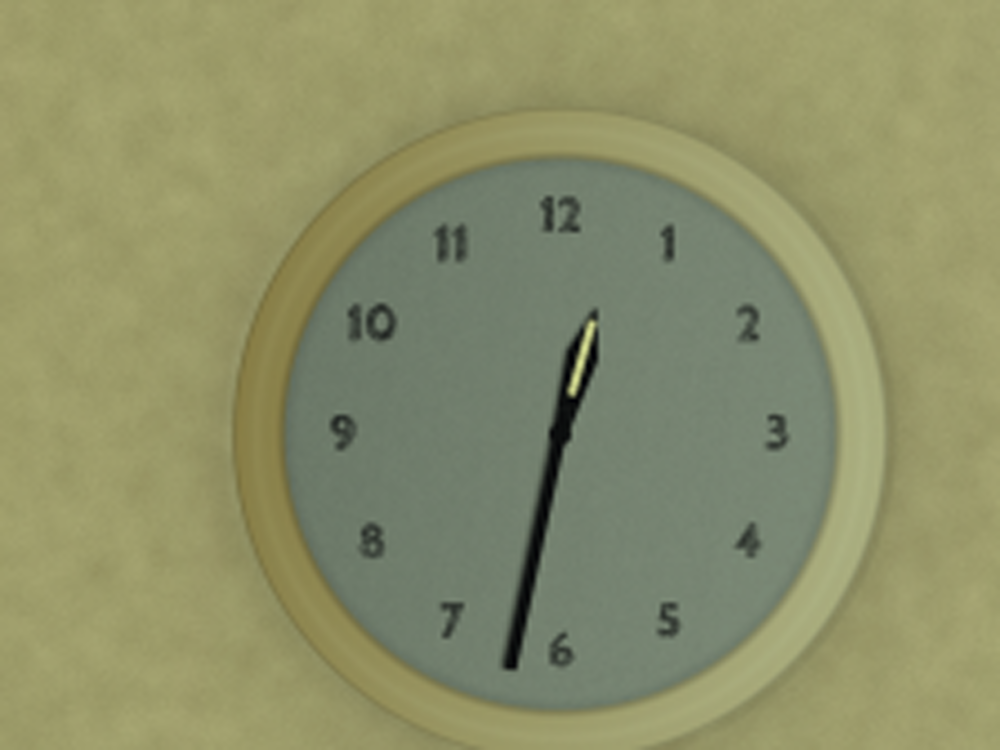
12.32
